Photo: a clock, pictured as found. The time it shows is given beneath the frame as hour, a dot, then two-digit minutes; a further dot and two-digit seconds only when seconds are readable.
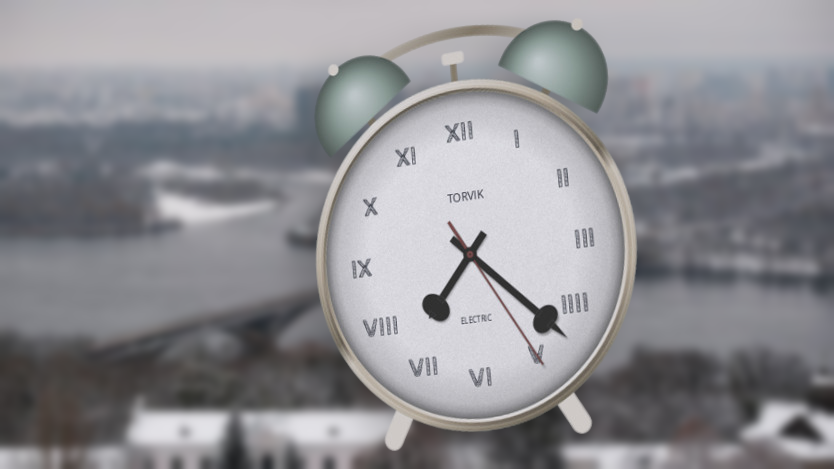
7.22.25
